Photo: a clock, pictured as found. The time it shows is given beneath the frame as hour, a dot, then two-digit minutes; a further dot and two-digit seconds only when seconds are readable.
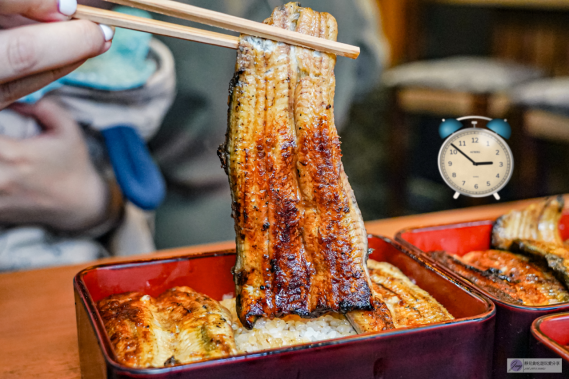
2.52
